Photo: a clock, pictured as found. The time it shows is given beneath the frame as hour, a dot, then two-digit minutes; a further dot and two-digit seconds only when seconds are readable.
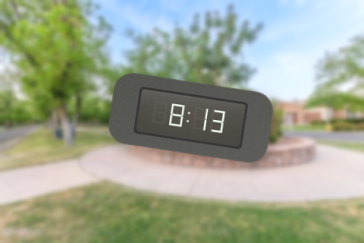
8.13
